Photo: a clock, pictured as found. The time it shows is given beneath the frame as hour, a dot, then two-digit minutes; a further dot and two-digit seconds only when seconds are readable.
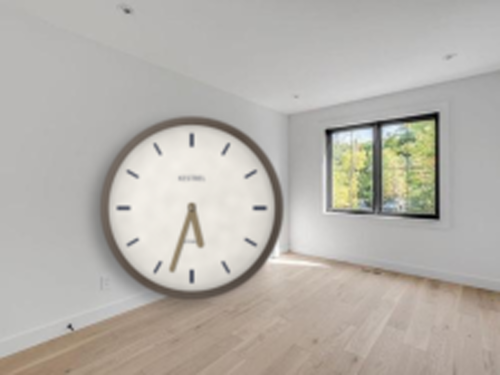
5.33
